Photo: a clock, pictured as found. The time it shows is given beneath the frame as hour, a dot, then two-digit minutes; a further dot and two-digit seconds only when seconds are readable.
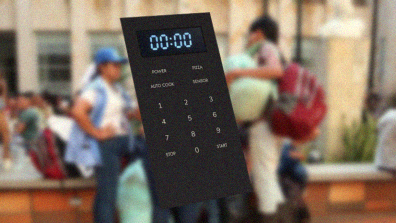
0.00
